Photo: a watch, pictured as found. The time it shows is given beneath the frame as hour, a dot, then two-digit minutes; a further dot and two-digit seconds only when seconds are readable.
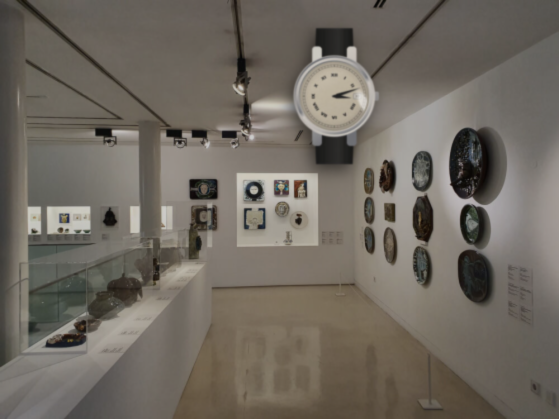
3.12
